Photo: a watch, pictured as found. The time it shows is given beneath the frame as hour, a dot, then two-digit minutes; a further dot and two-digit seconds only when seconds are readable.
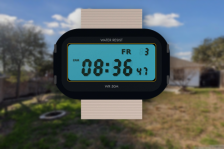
8.36.47
